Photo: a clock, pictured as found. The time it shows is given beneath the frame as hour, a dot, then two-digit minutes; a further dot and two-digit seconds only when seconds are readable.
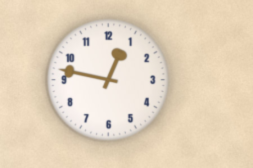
12.47
